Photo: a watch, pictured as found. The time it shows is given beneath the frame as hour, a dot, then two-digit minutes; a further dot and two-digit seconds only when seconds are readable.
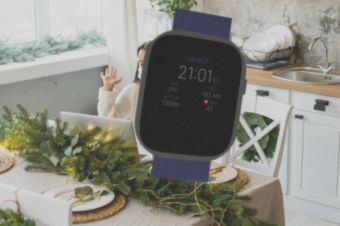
21.01
